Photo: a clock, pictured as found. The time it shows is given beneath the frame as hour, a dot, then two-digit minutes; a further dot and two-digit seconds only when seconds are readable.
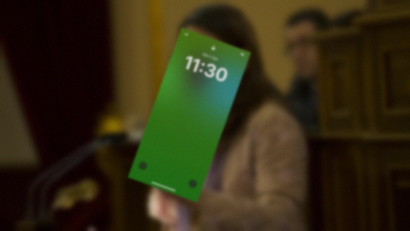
11.30
